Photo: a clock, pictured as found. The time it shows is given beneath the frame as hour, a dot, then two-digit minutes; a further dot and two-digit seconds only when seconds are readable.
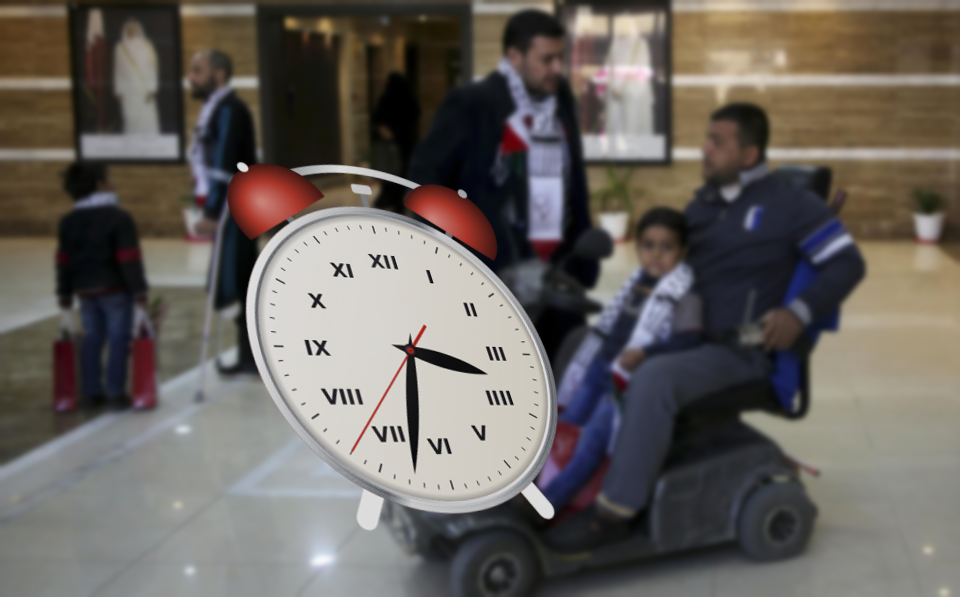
3.32.37
